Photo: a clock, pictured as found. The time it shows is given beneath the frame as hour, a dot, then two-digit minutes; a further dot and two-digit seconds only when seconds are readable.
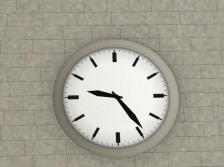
9.24
